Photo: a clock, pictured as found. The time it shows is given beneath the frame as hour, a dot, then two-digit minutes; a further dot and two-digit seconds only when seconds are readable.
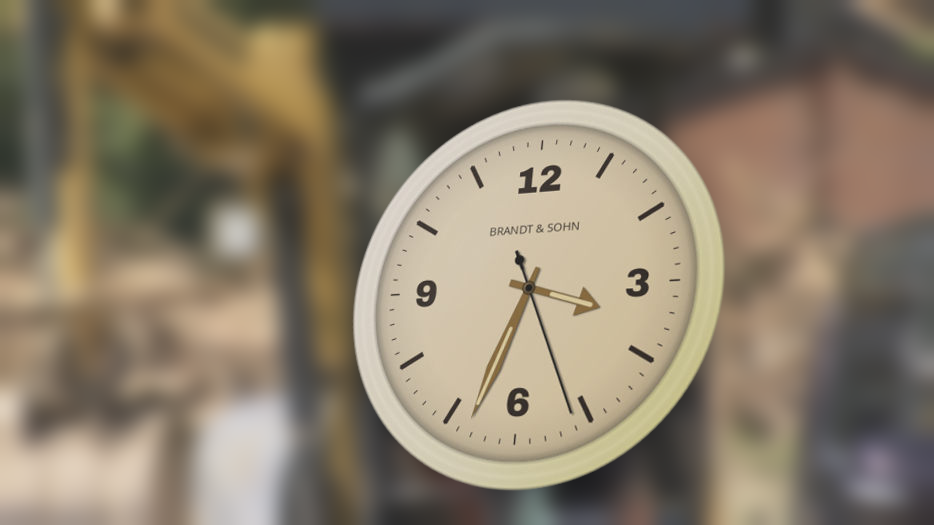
3.33.26
